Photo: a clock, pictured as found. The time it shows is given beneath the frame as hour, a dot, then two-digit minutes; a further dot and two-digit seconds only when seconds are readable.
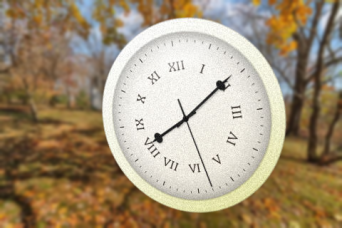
8.09.28
